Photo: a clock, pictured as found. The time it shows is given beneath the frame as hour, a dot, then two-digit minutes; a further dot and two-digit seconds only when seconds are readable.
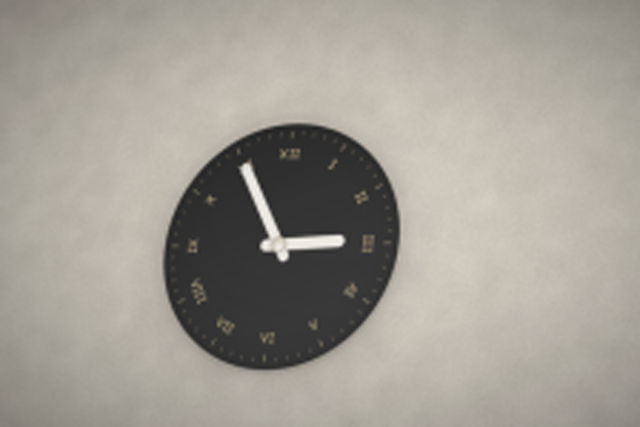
2.55
